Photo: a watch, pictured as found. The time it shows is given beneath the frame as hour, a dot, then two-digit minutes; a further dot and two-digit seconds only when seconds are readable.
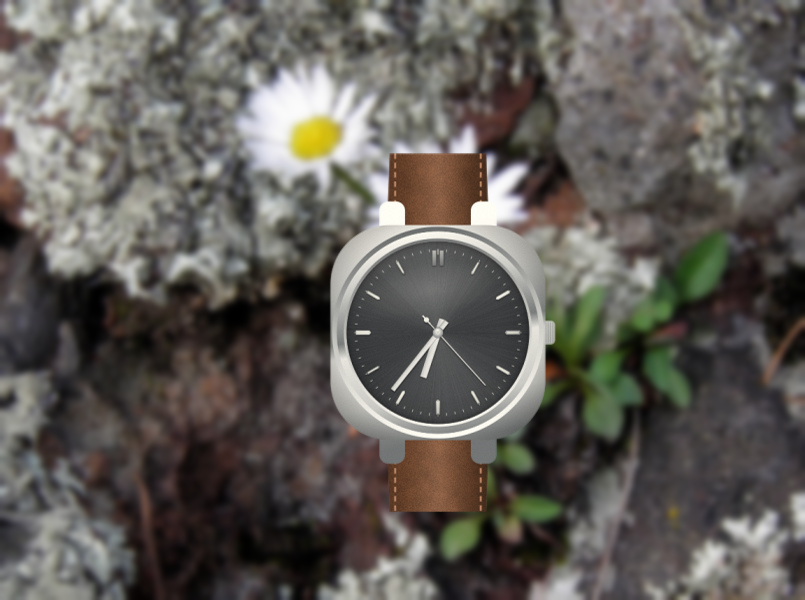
6.36.23
